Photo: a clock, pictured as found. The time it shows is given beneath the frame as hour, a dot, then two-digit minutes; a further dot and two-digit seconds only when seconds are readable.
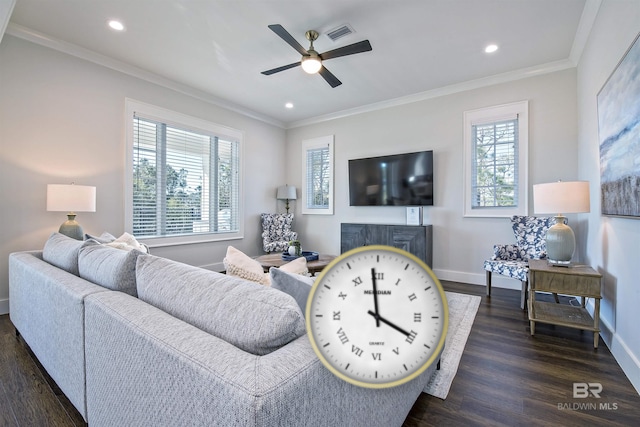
3.59
